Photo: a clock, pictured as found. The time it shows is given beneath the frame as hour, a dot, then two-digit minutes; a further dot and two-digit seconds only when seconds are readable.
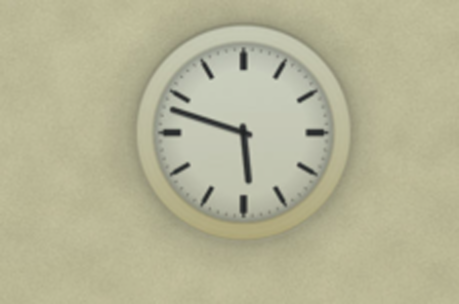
5.48
